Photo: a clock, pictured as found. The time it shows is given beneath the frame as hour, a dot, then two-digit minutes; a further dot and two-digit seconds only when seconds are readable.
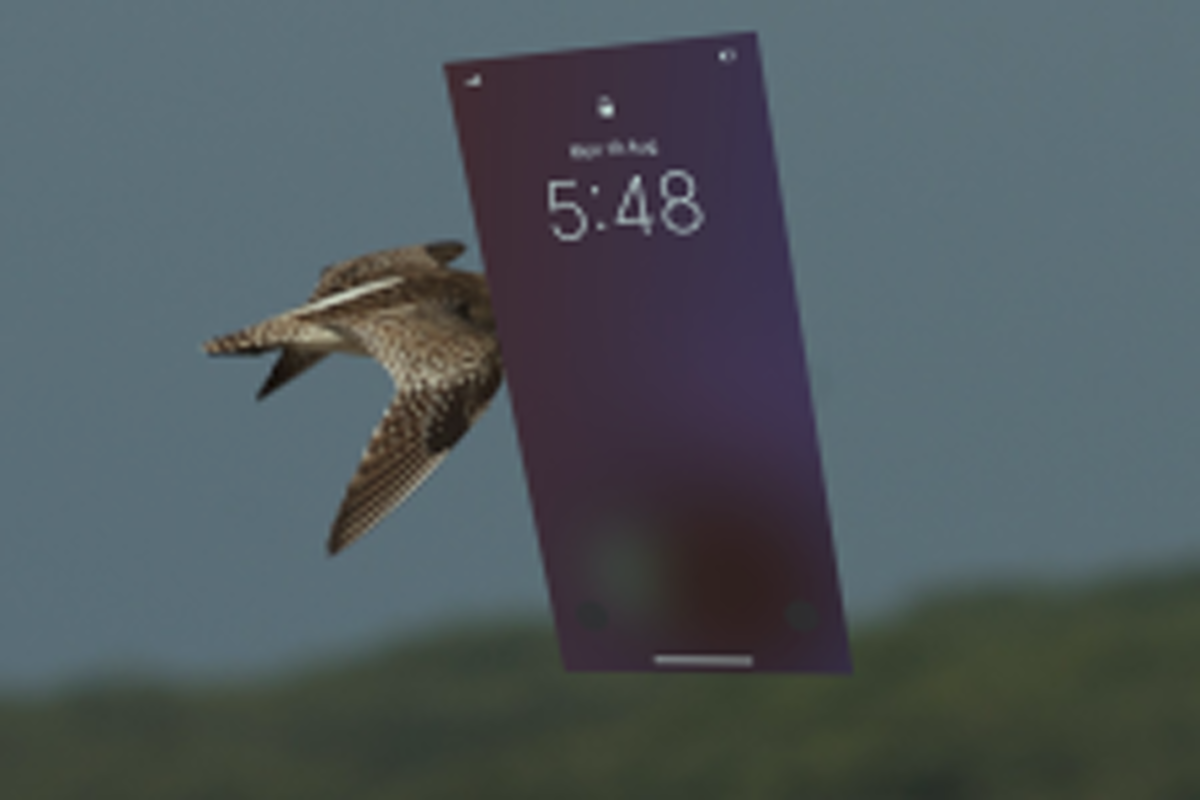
5.48
